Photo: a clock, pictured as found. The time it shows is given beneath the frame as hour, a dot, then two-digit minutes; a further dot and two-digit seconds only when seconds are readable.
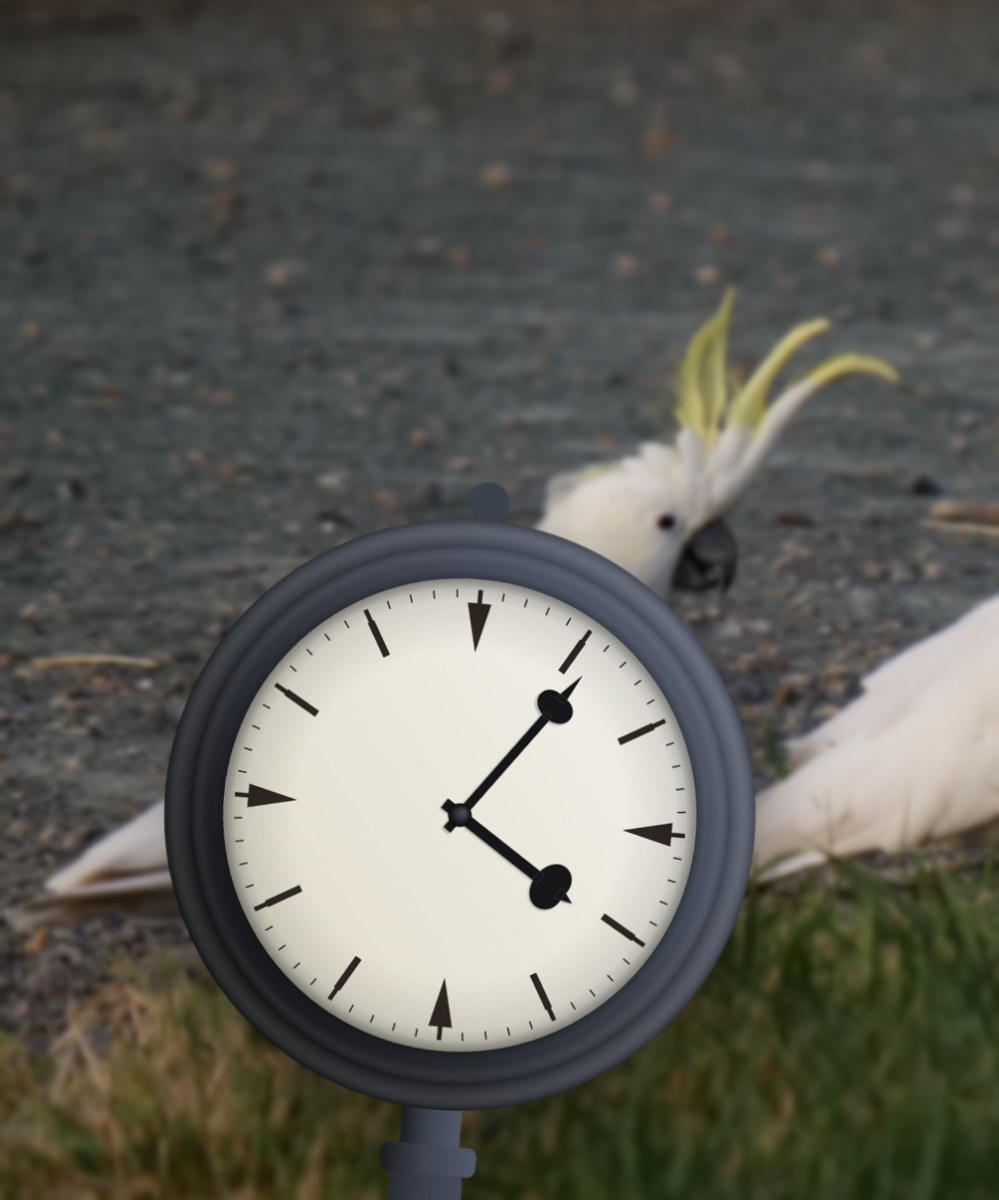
4.06
